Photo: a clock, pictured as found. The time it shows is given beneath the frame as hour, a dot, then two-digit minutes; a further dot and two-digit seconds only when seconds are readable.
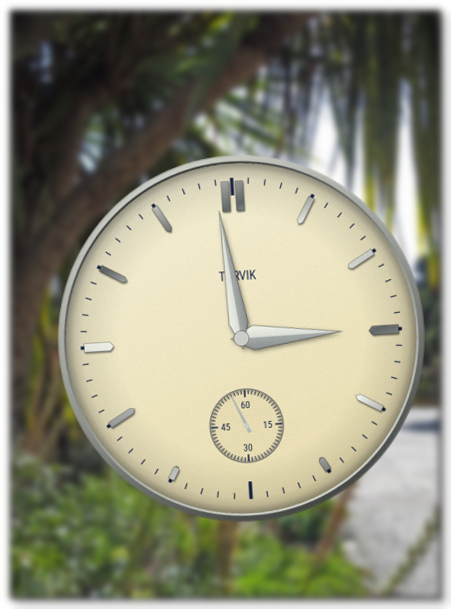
2.58.56
